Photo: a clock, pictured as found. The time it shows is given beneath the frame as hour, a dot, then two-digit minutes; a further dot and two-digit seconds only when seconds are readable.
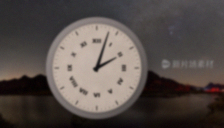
2.03
